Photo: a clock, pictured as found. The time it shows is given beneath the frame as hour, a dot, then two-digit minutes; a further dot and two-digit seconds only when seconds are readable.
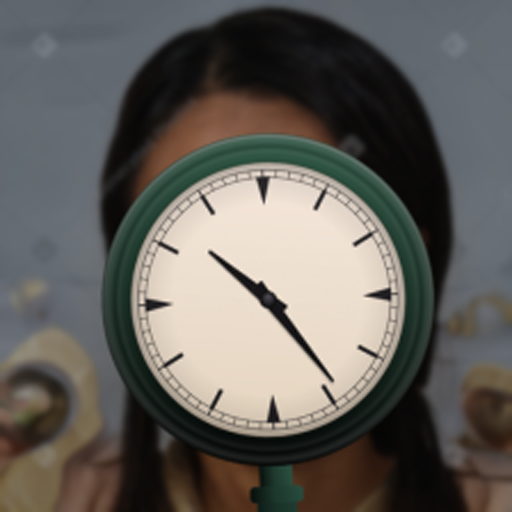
10.24
